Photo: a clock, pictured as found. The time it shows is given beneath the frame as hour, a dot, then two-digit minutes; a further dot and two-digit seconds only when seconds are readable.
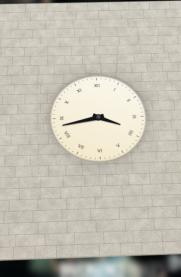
3.43
